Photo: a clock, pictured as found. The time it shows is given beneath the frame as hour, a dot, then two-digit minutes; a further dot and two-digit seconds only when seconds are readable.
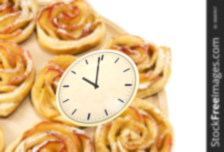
9.59
